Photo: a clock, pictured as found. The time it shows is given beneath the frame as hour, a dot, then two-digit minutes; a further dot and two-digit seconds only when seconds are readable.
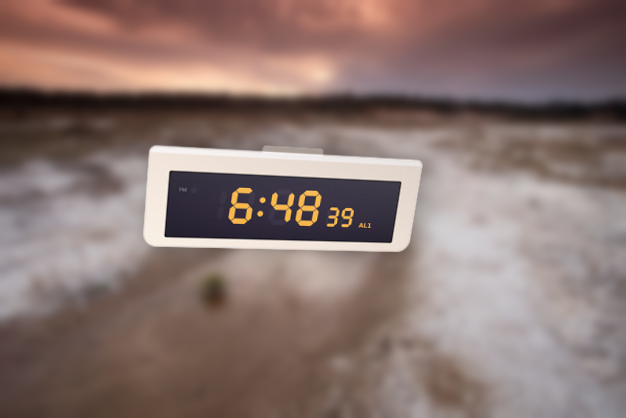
6.48.39
